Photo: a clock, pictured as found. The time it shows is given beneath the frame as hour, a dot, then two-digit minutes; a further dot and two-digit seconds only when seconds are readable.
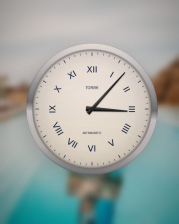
3.07
